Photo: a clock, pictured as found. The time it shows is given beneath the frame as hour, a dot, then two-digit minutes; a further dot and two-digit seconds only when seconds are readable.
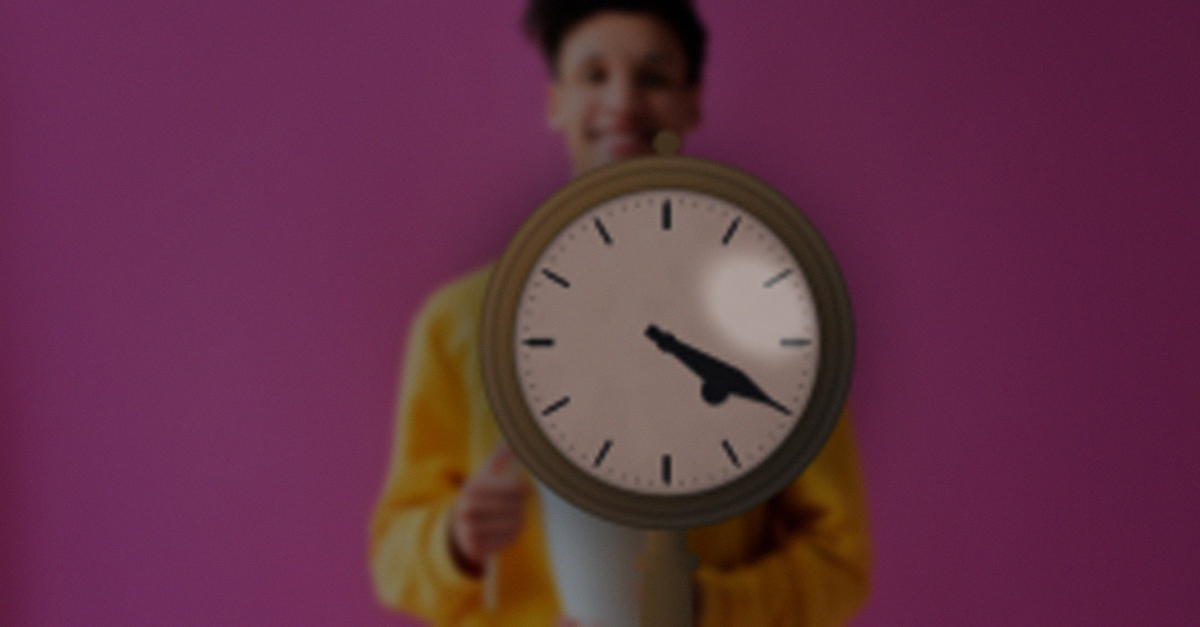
4.20
